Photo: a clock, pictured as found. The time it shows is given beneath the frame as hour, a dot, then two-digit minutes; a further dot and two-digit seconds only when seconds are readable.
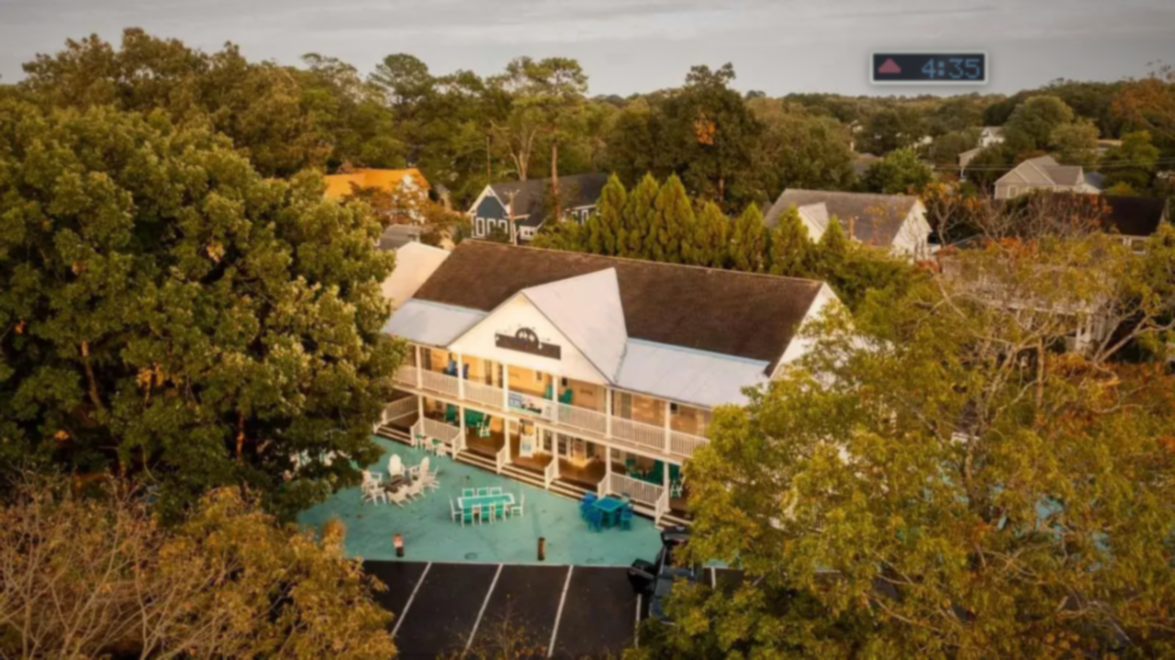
4.35
